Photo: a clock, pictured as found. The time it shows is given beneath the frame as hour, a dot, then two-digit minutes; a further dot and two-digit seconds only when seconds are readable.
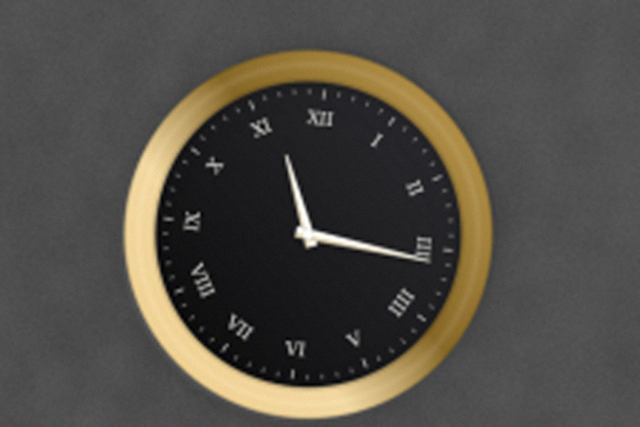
11.16
